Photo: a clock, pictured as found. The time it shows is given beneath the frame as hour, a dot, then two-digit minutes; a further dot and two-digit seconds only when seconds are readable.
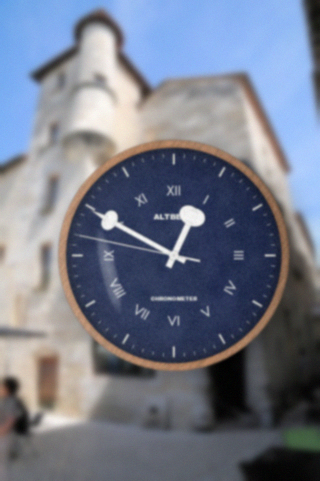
12.49.47
